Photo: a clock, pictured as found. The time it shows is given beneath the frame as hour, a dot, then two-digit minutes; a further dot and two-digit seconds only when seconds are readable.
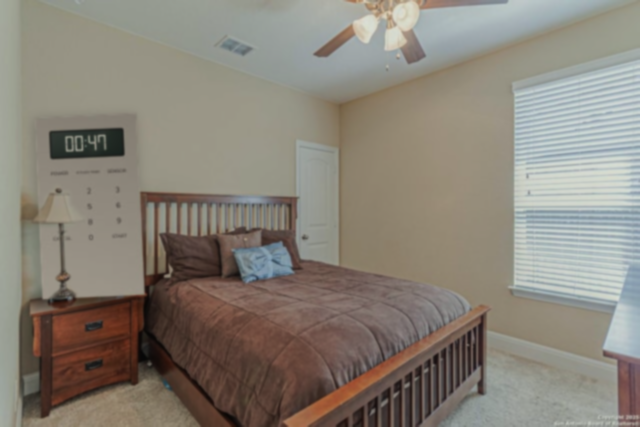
0.47
